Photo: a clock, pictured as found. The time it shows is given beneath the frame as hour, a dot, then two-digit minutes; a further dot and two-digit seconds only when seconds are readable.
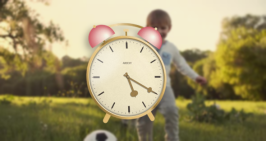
5.20
